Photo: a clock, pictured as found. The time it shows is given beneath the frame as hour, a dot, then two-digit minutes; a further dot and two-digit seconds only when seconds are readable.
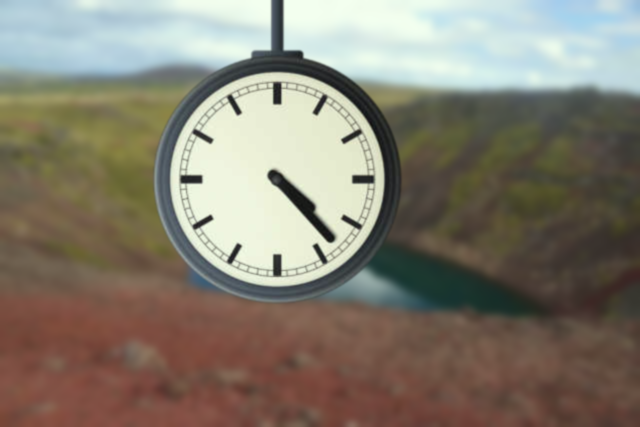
4.23
